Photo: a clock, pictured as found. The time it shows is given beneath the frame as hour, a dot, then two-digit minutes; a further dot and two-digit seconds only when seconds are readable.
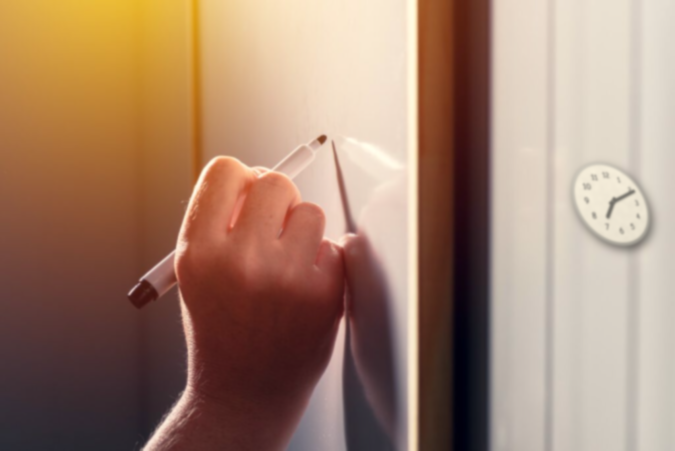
7.11
